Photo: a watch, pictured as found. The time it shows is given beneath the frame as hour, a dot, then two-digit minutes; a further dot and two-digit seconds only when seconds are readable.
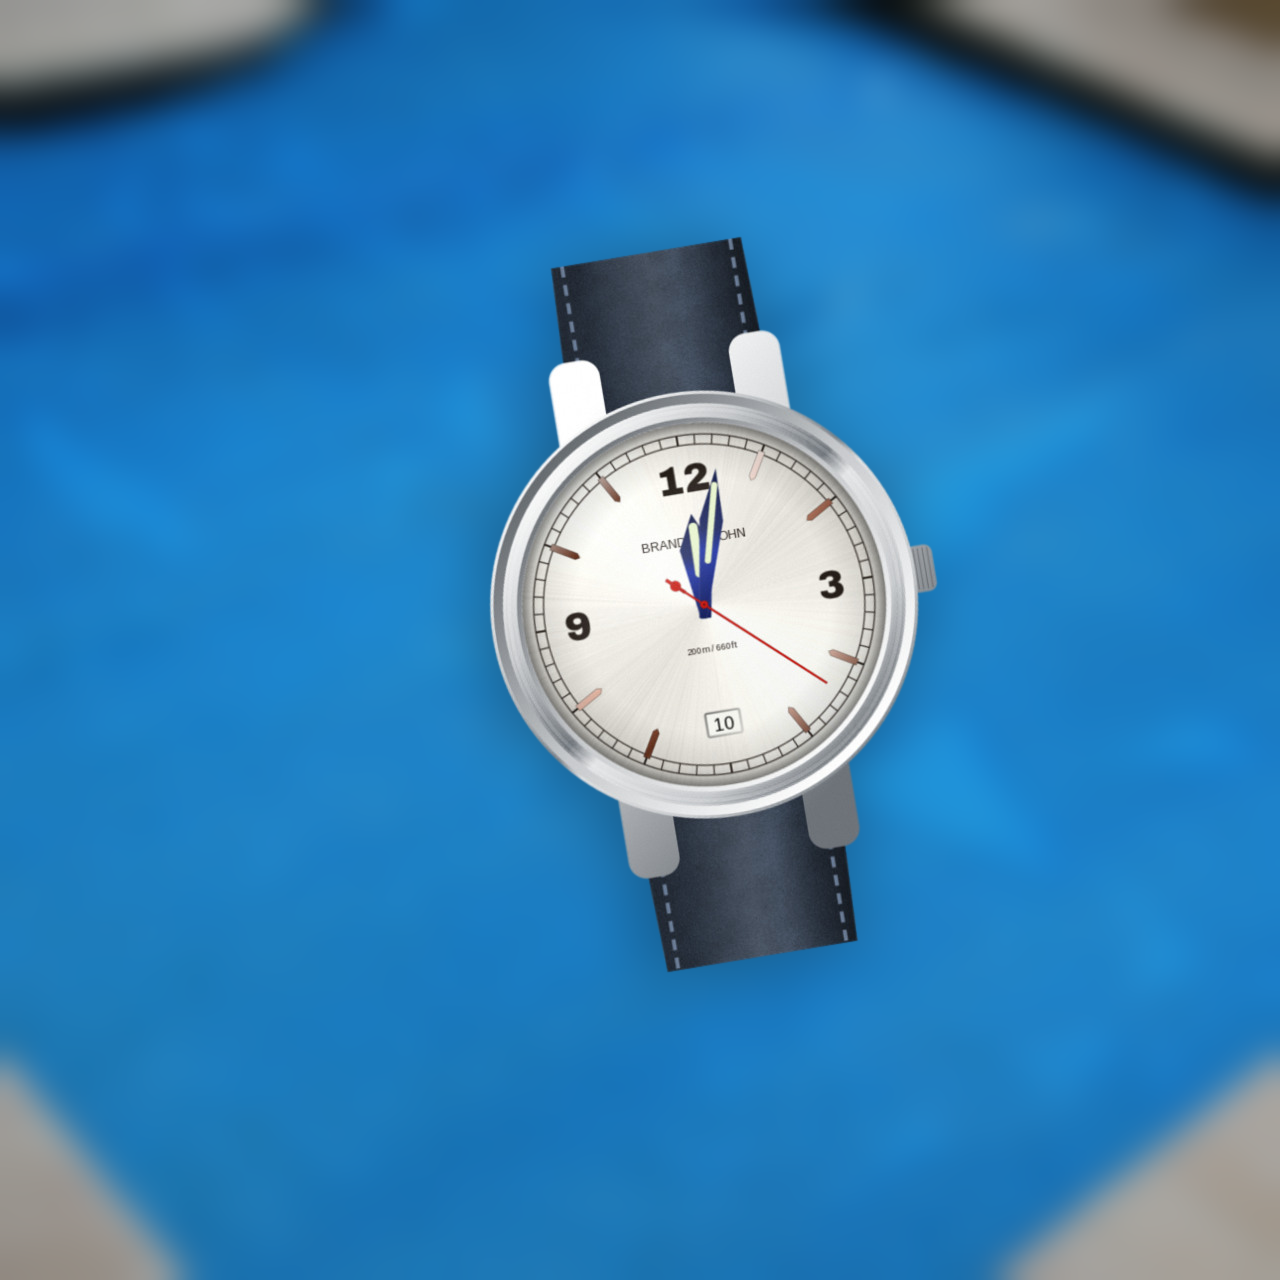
12.02.22
